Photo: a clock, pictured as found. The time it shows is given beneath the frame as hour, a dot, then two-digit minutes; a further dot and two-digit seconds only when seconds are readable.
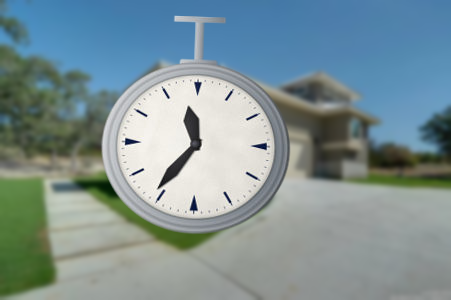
11.36
